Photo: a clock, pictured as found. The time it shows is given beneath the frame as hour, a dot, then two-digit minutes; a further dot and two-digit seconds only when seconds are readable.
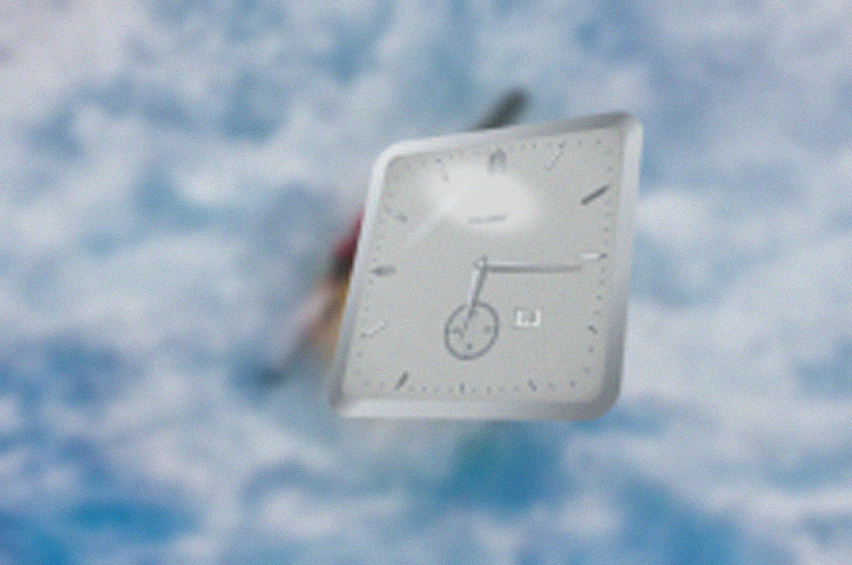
6.16
